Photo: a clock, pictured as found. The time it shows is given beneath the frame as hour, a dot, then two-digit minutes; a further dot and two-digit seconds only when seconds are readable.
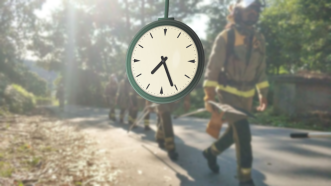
7.26
